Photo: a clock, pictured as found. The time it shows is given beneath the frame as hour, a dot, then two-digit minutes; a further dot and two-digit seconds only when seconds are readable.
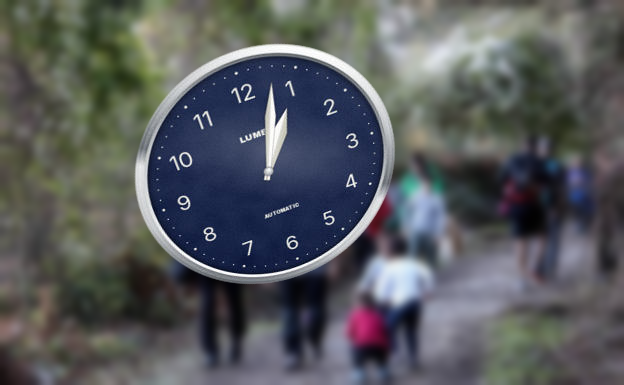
1.03
